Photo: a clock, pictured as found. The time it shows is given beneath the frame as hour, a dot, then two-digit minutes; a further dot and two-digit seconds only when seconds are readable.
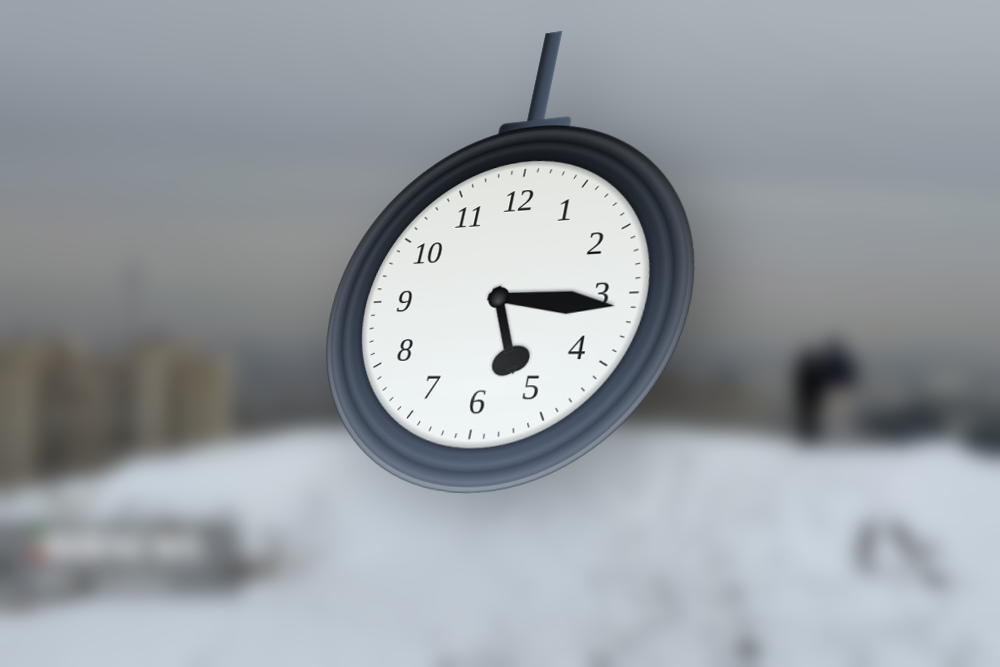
5.16
